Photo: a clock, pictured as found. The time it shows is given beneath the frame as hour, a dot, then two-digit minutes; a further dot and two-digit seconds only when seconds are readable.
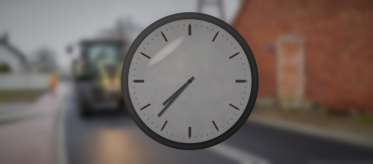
7.37
